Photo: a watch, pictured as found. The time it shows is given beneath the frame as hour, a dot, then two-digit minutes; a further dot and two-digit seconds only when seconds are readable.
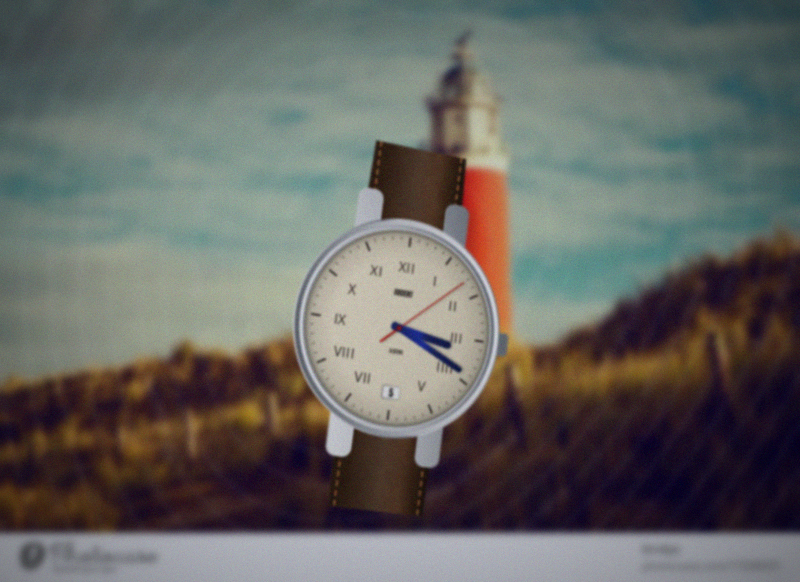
3.19.08
